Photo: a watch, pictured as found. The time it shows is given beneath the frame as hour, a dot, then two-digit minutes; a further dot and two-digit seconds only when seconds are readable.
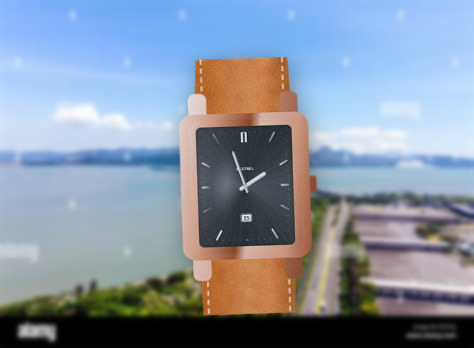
1.57
